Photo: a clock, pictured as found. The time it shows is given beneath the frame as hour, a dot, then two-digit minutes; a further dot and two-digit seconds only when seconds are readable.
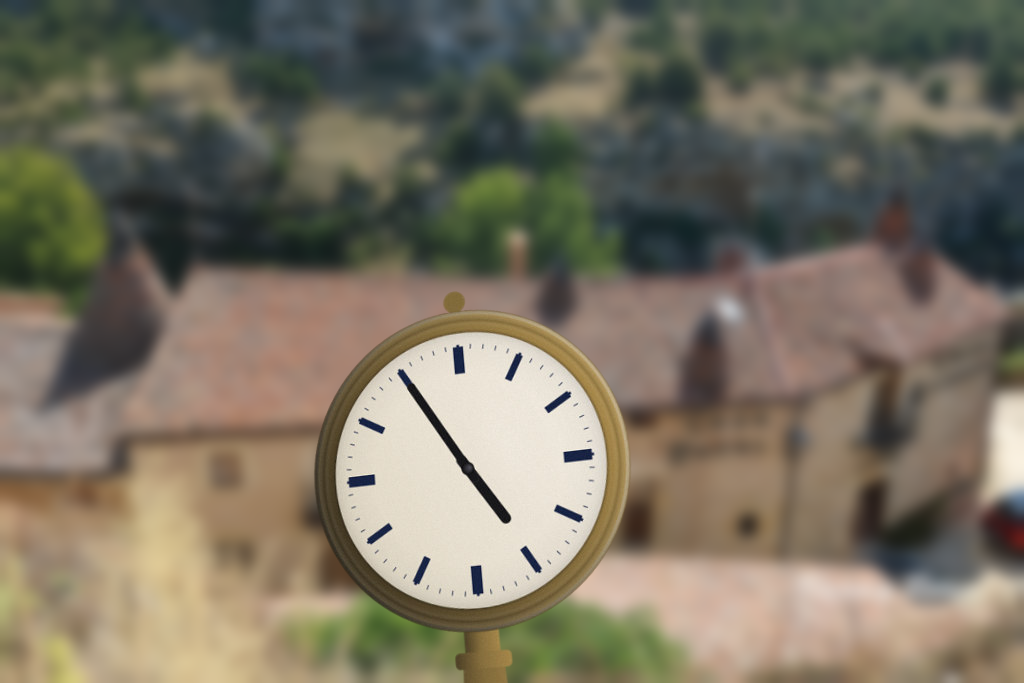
4.55
